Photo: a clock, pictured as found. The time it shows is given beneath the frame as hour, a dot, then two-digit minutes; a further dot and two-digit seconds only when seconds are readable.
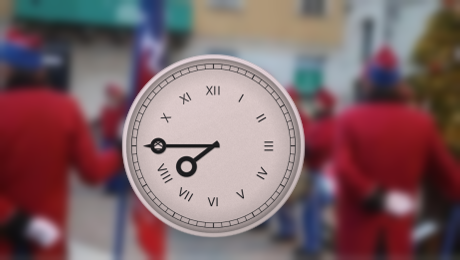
7.45
